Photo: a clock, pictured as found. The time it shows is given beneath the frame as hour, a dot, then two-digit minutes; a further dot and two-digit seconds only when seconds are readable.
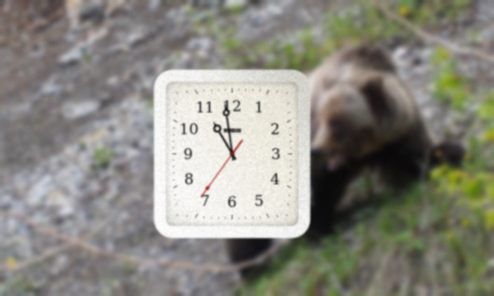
10.58.36
